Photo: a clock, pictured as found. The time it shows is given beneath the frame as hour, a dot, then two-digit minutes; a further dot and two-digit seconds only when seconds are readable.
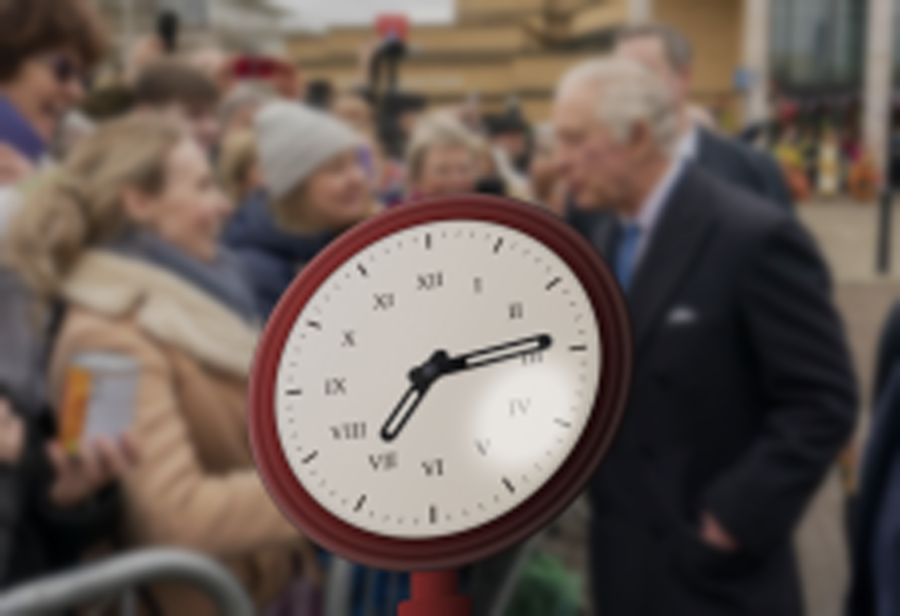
7.14
